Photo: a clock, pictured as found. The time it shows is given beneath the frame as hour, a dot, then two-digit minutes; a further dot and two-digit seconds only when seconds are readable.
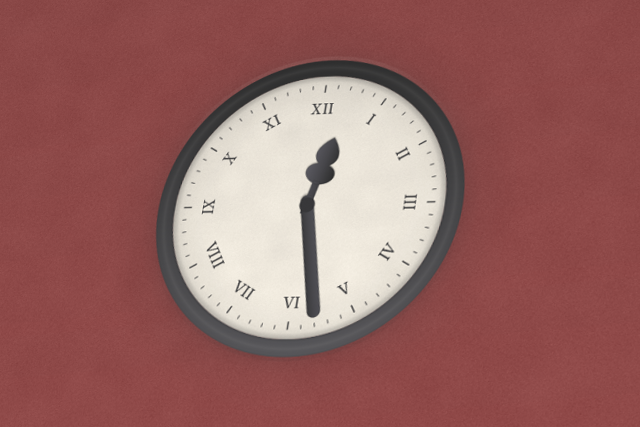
12.28
